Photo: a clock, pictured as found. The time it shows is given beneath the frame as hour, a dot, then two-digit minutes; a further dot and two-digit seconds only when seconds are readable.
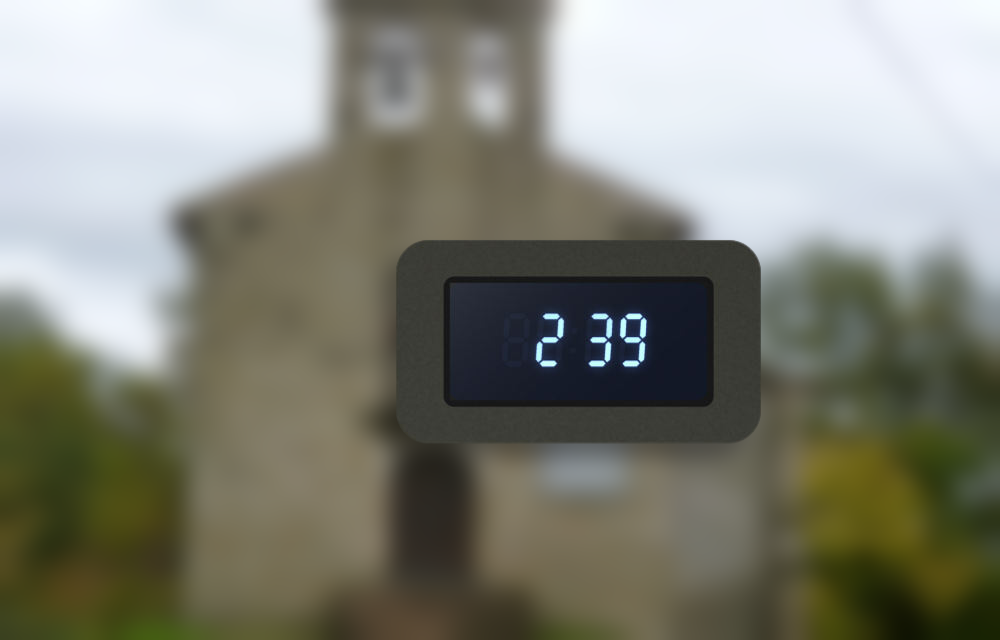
2.39
